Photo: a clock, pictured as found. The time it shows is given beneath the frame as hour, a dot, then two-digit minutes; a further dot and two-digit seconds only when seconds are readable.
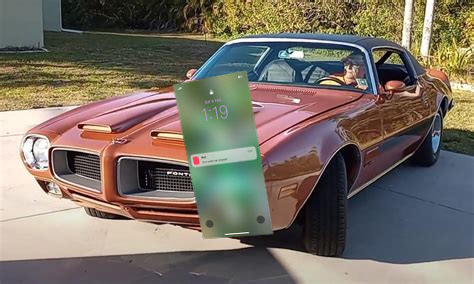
1.19
